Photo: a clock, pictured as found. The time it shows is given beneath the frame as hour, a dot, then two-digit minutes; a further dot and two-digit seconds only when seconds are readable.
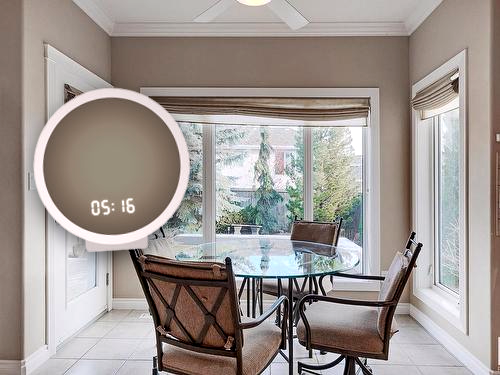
5.16
